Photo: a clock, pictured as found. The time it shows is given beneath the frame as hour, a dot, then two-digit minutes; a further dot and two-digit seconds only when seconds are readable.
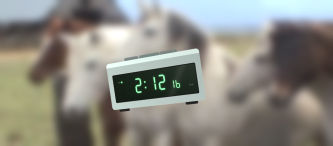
2.12.16
